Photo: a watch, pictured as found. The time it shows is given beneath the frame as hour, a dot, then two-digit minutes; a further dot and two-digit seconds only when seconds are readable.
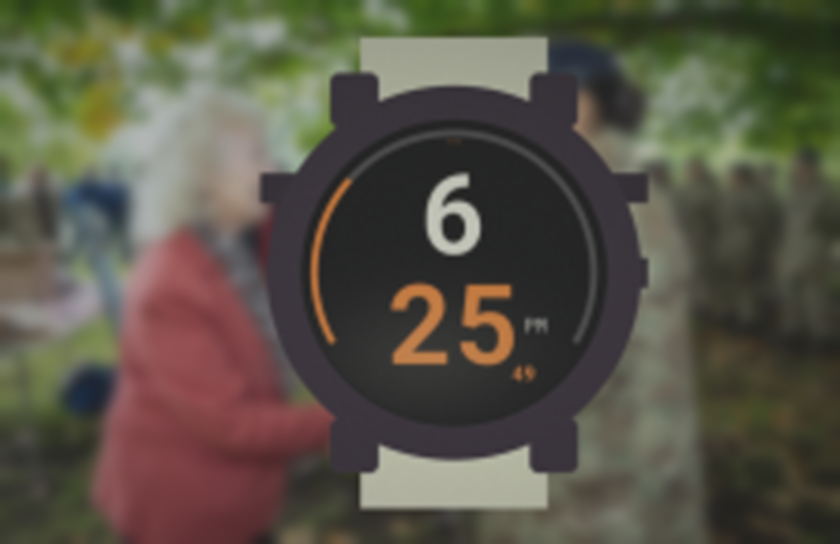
6.25
